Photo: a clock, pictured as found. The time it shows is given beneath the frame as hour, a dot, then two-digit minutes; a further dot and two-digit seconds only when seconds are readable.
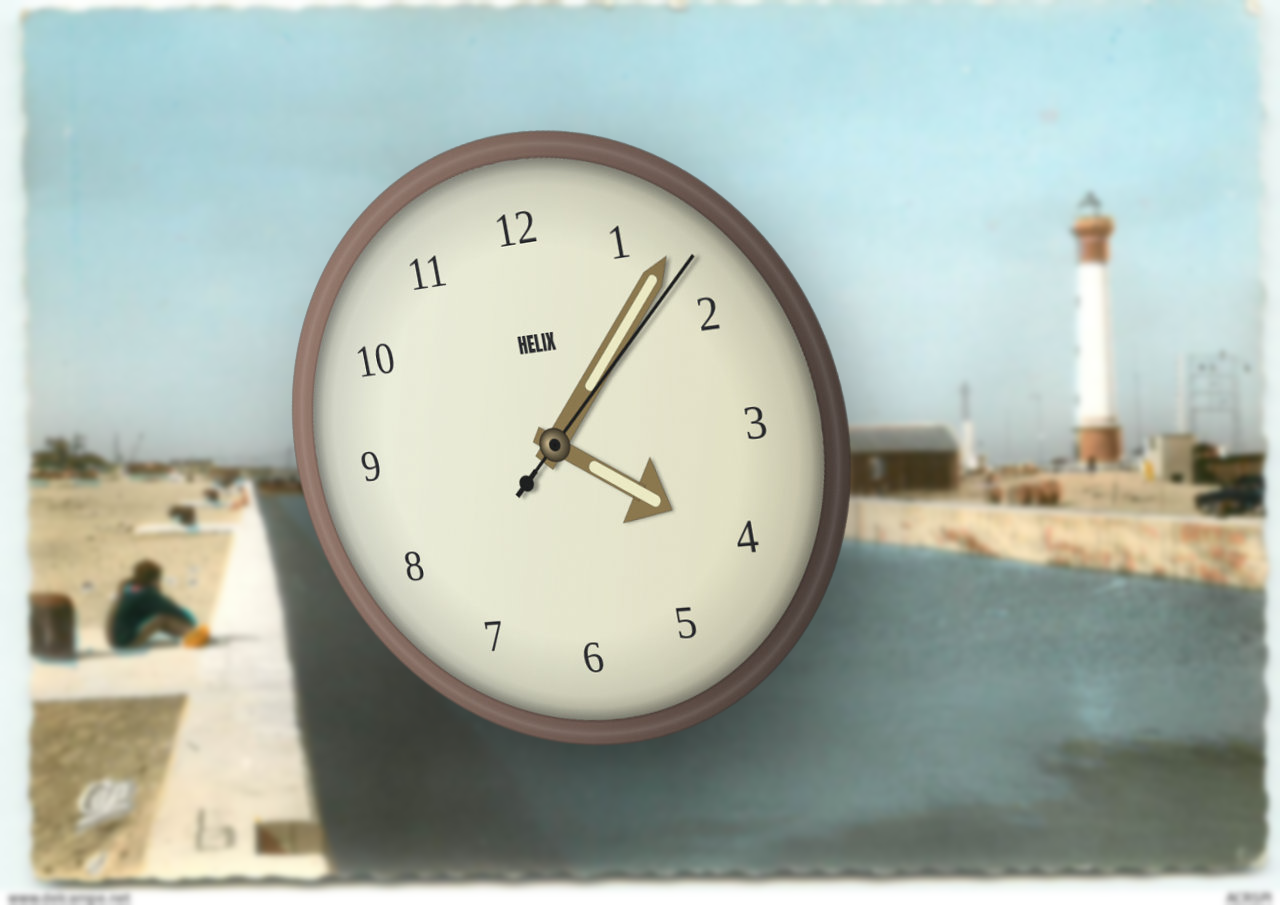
4.07.08
